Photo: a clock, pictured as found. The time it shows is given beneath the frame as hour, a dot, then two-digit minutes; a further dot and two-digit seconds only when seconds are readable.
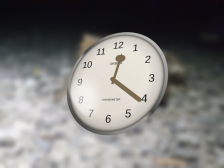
12.21
